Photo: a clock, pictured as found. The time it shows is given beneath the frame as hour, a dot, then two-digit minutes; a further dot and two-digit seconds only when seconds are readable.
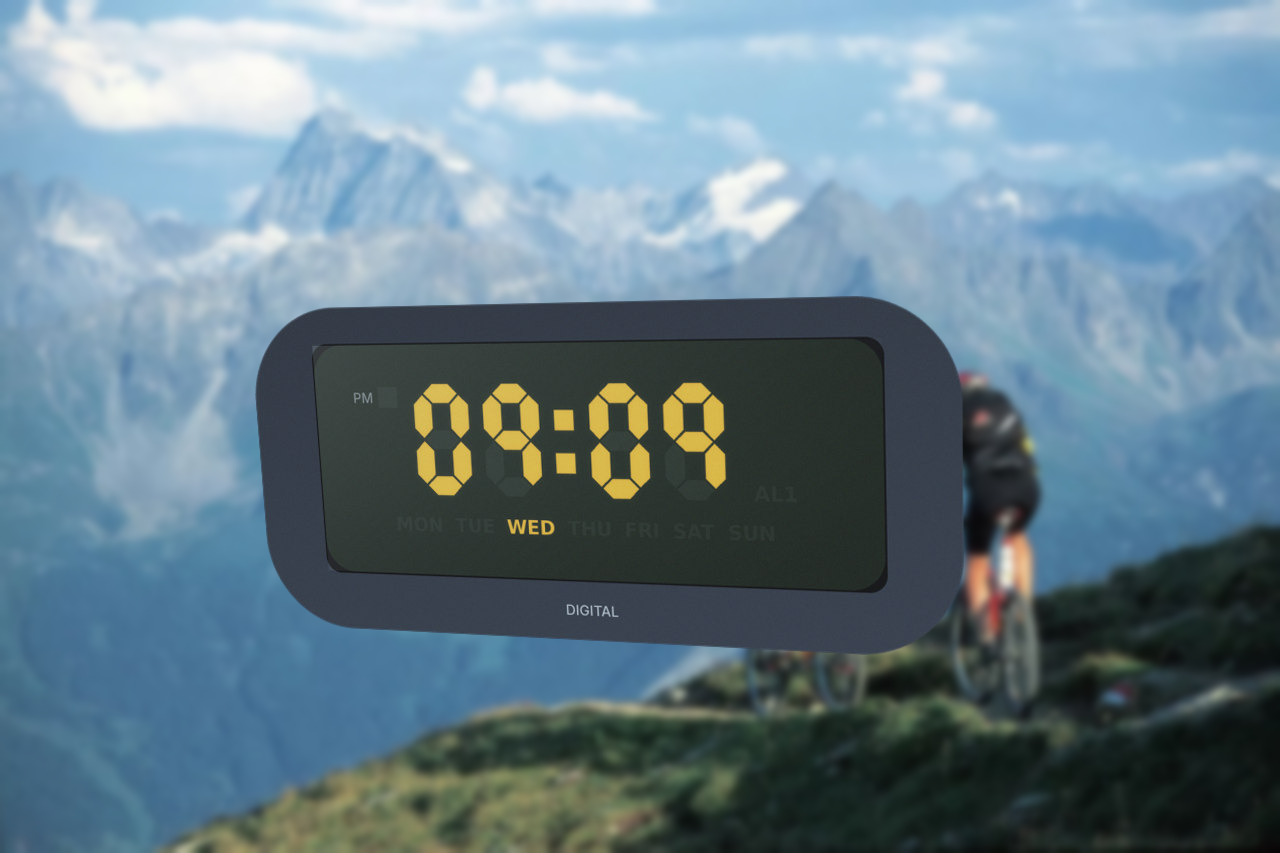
9.09
